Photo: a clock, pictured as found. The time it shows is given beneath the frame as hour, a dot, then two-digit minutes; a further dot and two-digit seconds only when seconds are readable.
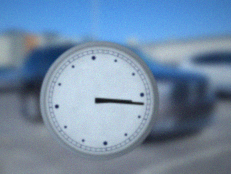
3.17
